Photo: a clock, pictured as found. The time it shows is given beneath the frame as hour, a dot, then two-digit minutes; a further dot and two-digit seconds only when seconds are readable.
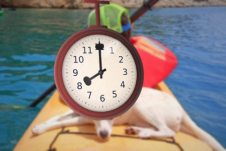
8.00
